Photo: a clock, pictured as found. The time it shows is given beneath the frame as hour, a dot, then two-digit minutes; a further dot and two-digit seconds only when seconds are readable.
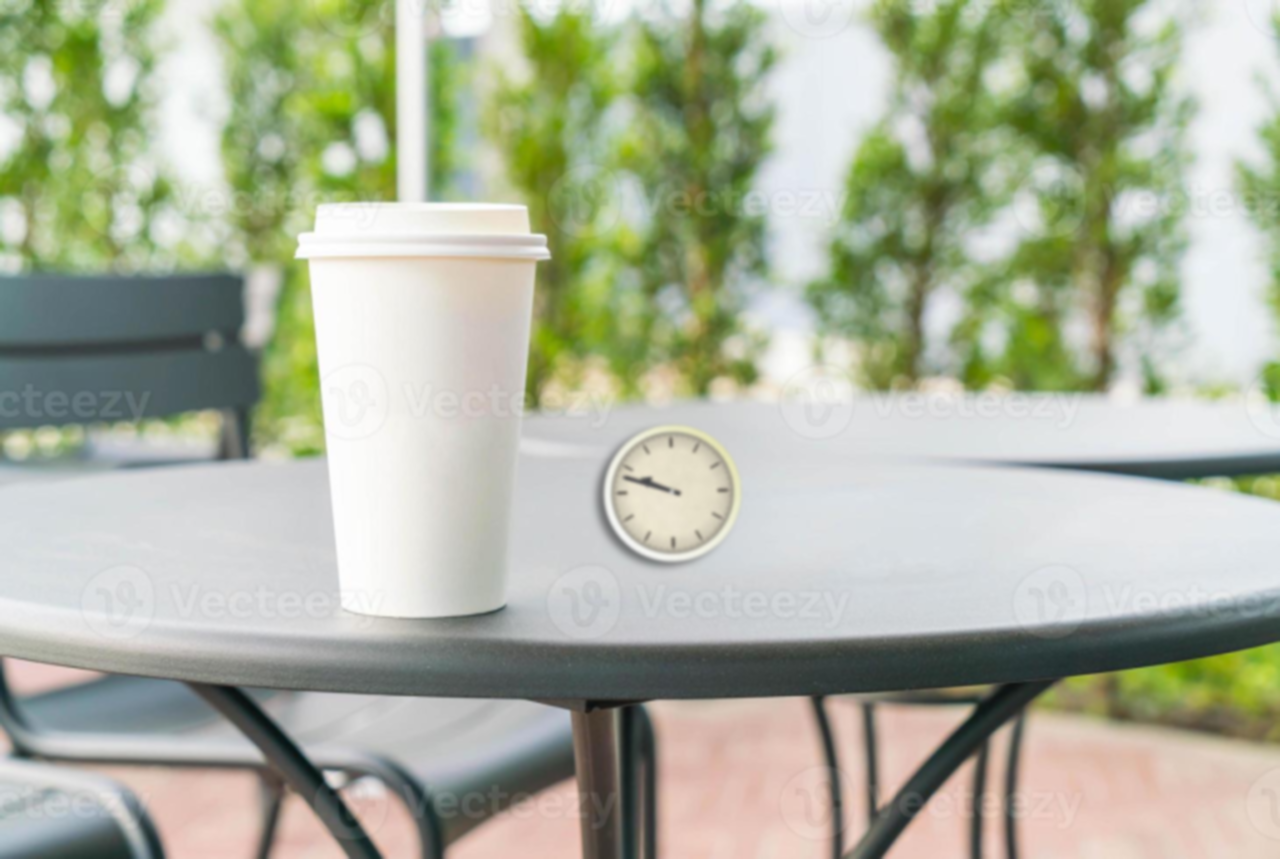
9.48
